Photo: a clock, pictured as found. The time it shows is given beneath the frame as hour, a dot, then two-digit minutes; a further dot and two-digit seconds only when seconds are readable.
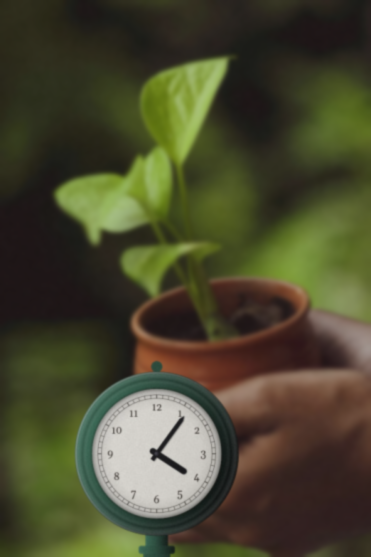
4.06
